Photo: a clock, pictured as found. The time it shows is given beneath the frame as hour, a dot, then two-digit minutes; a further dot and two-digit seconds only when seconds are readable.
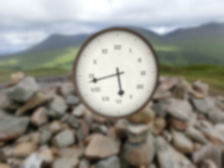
5.43
